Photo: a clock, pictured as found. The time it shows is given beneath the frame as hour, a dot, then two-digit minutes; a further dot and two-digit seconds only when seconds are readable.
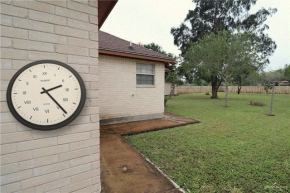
2.24
